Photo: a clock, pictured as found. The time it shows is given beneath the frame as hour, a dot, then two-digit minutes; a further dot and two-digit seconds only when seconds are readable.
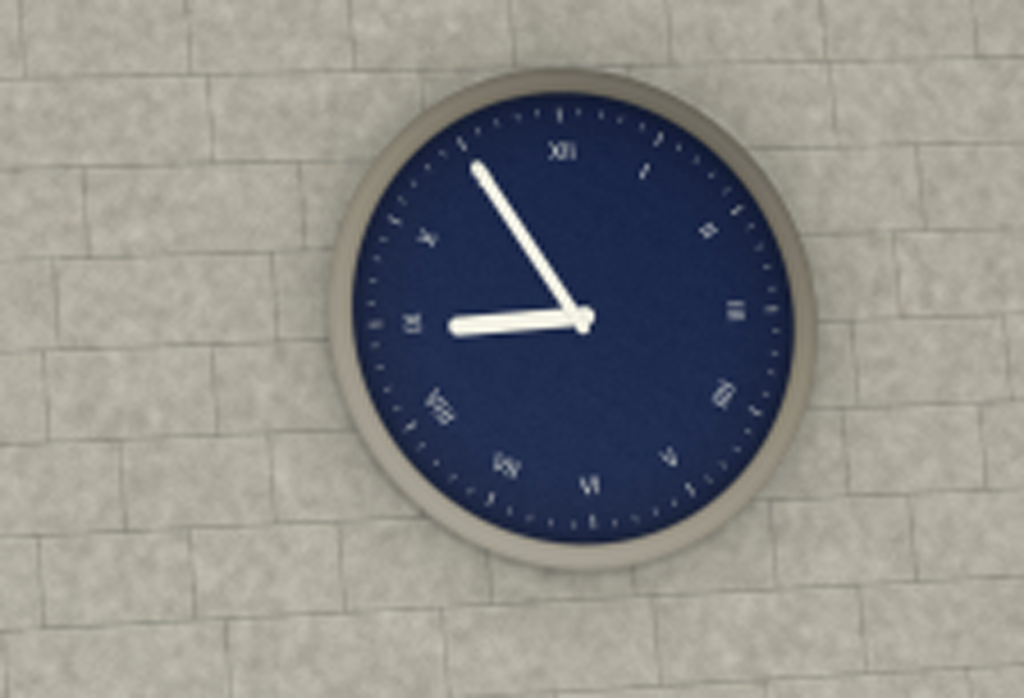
8.55
